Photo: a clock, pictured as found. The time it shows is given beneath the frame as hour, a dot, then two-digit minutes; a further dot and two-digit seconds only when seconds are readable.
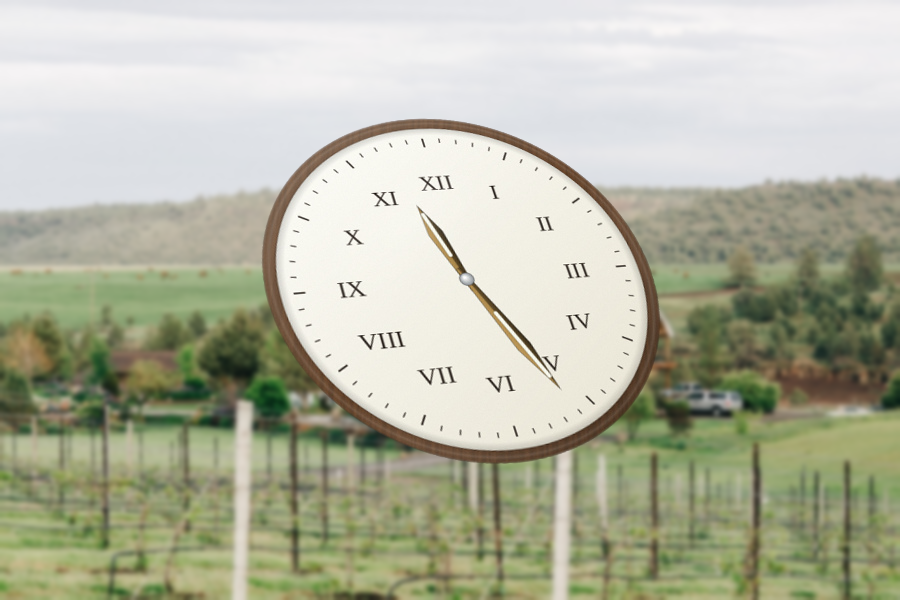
11.26
